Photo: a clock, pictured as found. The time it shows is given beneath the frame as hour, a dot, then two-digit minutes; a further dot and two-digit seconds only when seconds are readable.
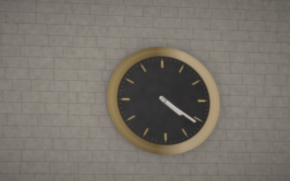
4.21
